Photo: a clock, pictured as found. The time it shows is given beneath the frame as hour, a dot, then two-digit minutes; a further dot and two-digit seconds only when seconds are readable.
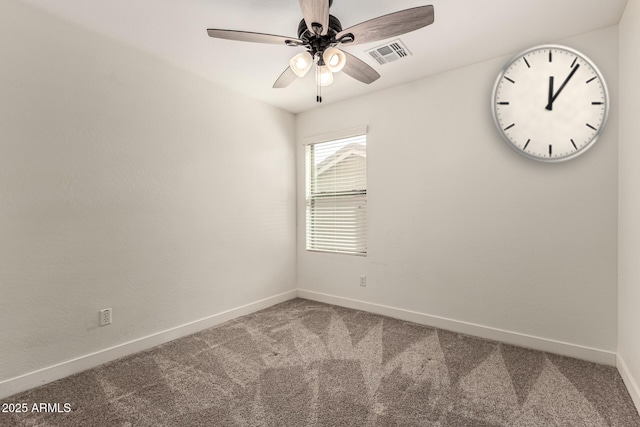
12.06
